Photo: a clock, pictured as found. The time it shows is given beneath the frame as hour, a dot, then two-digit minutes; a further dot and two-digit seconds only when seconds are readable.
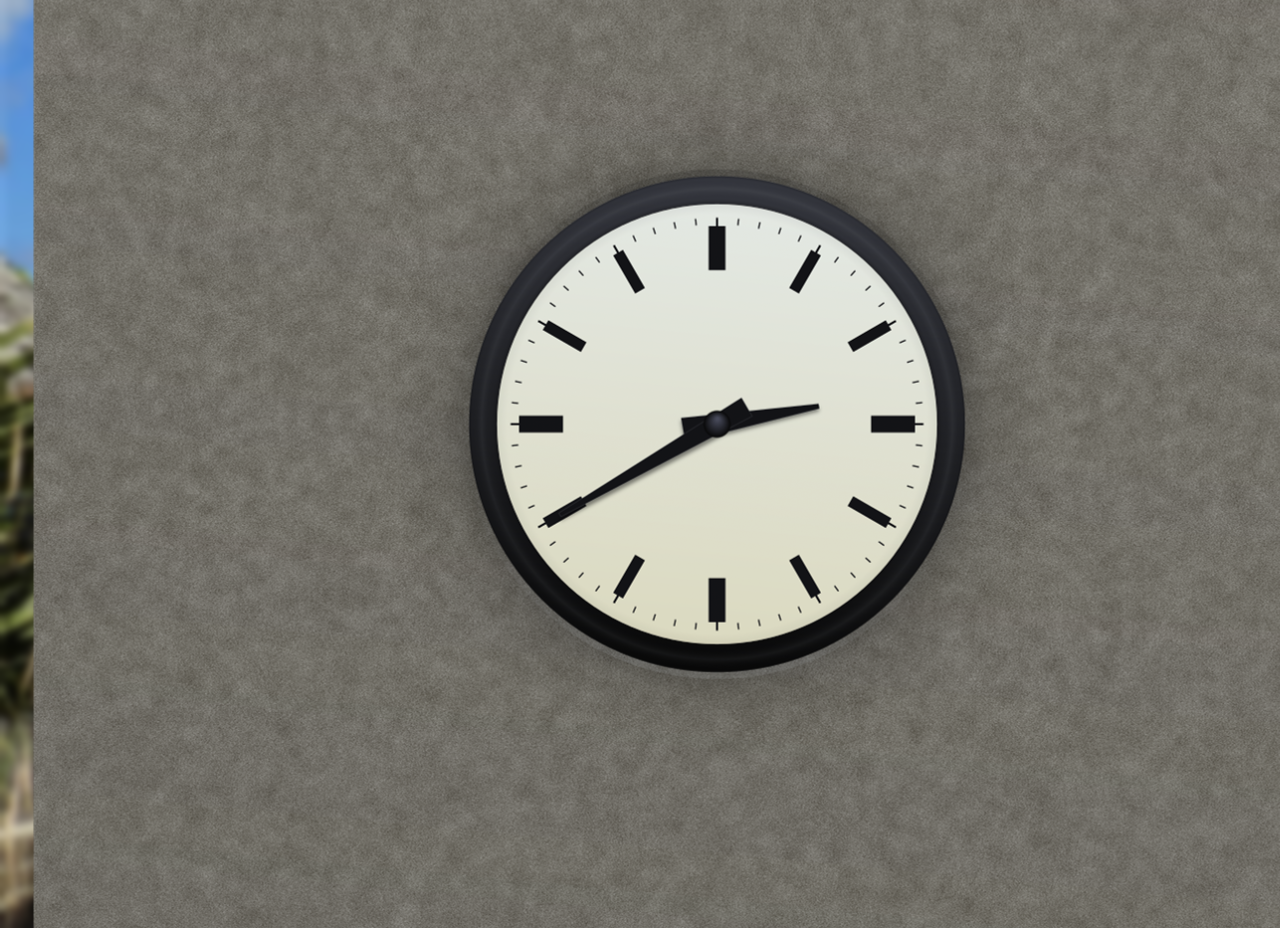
2.40
